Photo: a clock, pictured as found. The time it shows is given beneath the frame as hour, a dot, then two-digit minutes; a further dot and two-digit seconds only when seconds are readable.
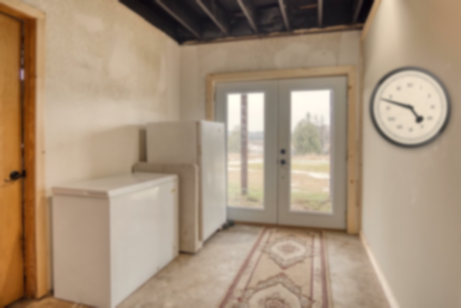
4.48
